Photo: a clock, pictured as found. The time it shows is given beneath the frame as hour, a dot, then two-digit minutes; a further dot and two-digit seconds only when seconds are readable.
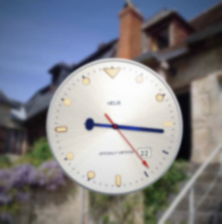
9.16.24
